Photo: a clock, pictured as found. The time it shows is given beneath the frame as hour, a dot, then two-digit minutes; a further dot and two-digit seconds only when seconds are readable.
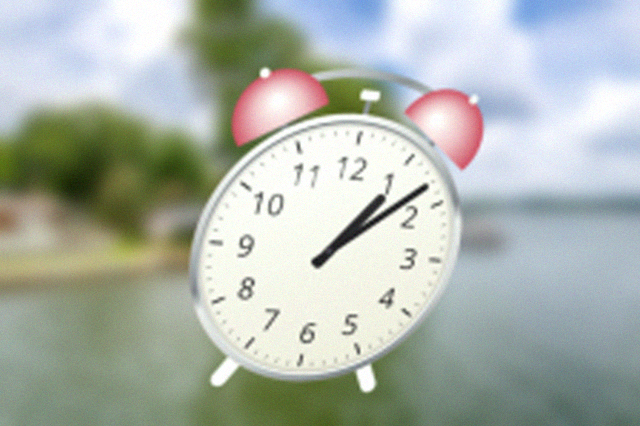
1.08
